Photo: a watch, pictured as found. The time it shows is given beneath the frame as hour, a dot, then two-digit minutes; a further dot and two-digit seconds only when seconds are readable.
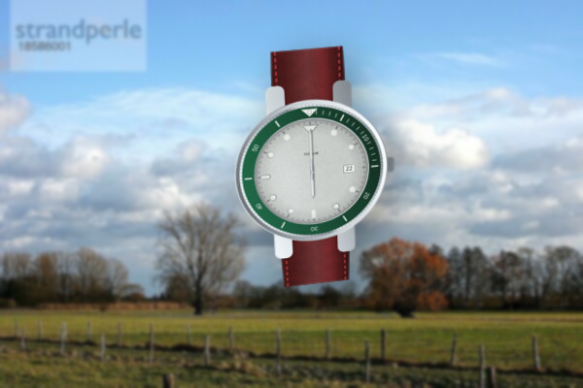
6.00
